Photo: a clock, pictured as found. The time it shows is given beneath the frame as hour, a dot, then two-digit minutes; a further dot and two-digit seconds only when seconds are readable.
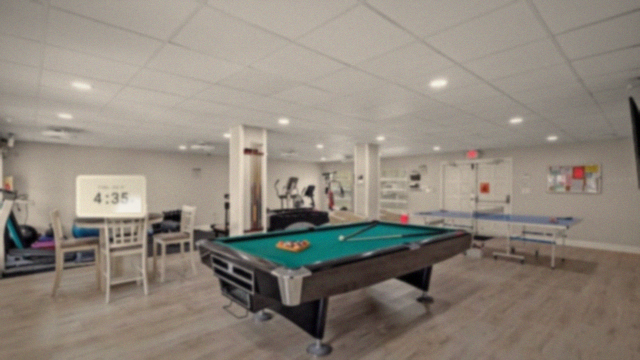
4.35
